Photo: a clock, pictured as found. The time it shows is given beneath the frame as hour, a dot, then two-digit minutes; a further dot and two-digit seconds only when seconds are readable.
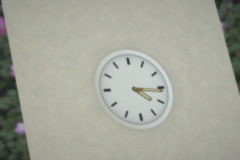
4.16
